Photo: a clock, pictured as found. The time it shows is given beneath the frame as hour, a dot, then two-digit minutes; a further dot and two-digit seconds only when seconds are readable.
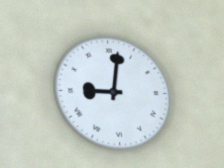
9.02
